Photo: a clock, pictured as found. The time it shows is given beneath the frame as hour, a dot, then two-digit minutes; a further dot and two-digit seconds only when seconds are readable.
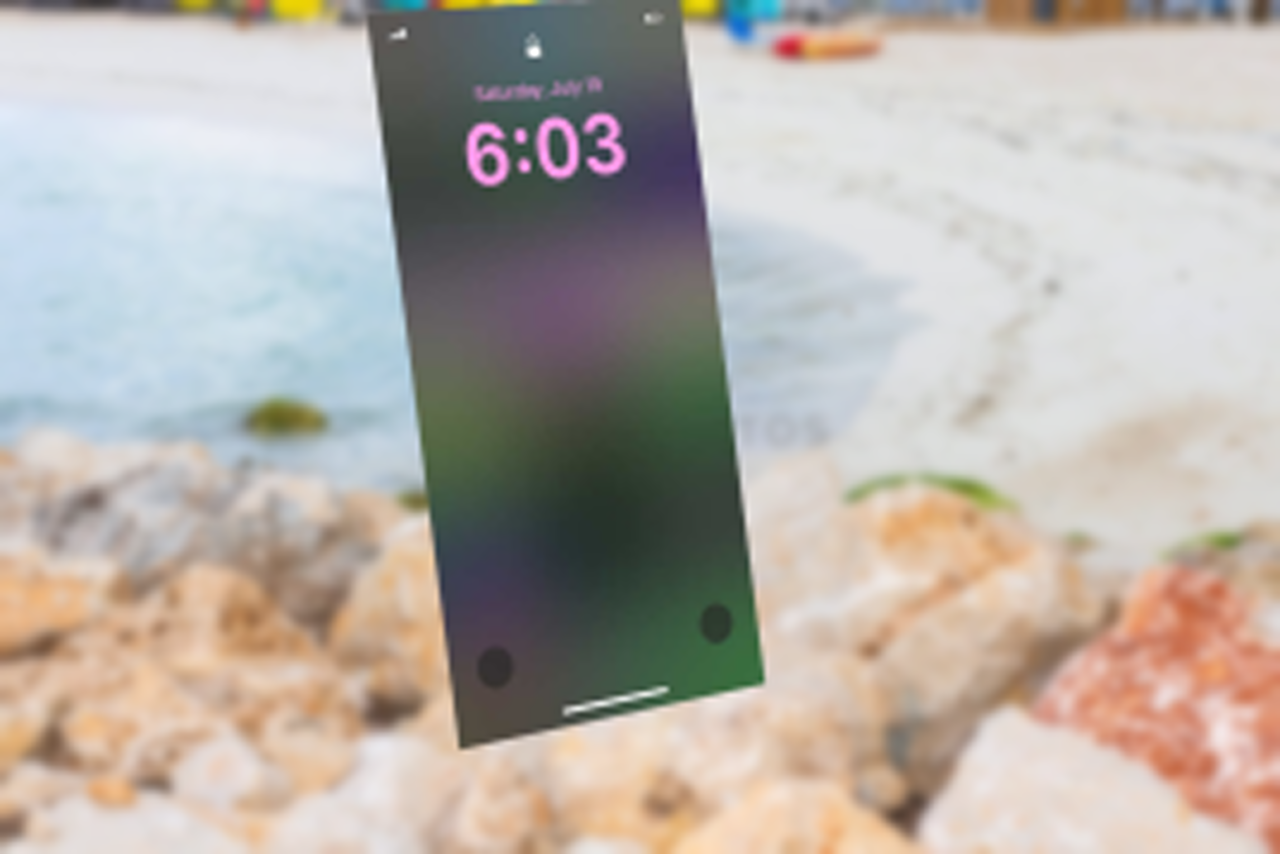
6.03
